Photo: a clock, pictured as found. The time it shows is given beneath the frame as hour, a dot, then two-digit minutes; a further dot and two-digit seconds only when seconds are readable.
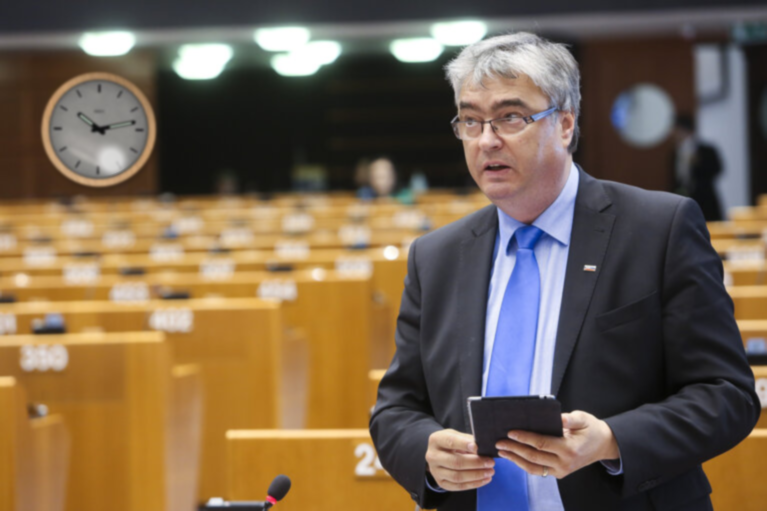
10.13
